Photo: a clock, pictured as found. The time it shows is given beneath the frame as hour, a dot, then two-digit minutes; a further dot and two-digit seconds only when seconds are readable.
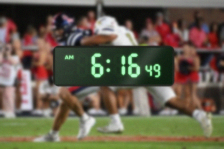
6.16.49
